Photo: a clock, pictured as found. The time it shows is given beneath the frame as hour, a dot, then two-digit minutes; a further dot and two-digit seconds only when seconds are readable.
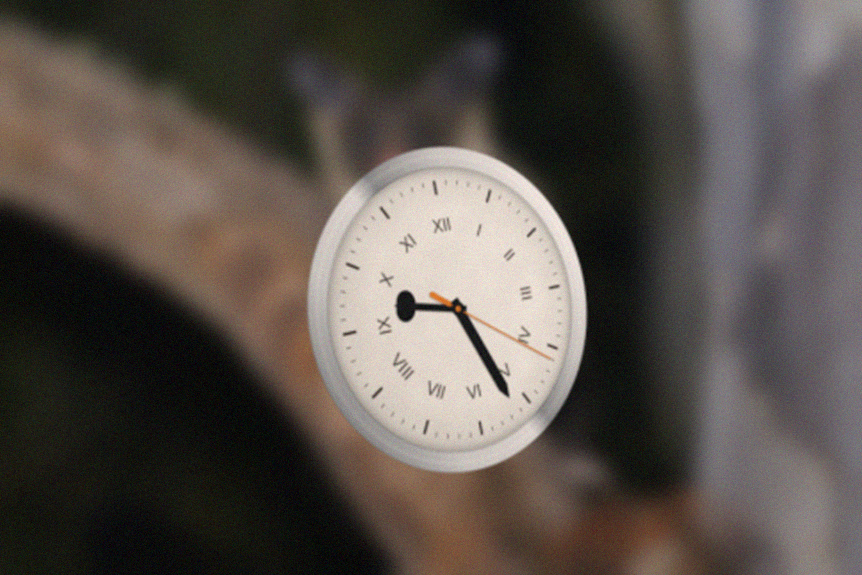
9.26.21
